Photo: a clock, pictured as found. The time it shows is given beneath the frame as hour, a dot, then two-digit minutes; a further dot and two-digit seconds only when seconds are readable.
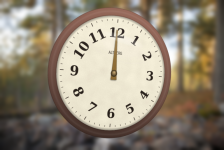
12.00
